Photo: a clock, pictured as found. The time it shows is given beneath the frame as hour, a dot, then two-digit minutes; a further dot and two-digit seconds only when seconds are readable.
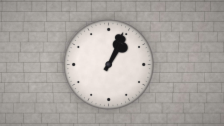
1.04
